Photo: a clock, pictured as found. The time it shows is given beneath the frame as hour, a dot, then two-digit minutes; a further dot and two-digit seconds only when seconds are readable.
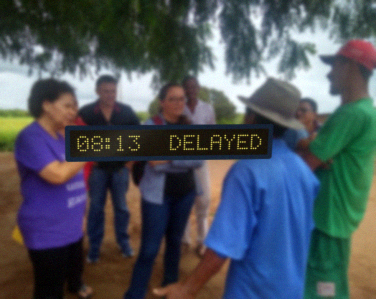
8.13
